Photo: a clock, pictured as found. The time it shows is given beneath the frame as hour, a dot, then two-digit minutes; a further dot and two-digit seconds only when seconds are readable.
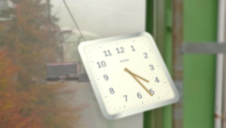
4.26
